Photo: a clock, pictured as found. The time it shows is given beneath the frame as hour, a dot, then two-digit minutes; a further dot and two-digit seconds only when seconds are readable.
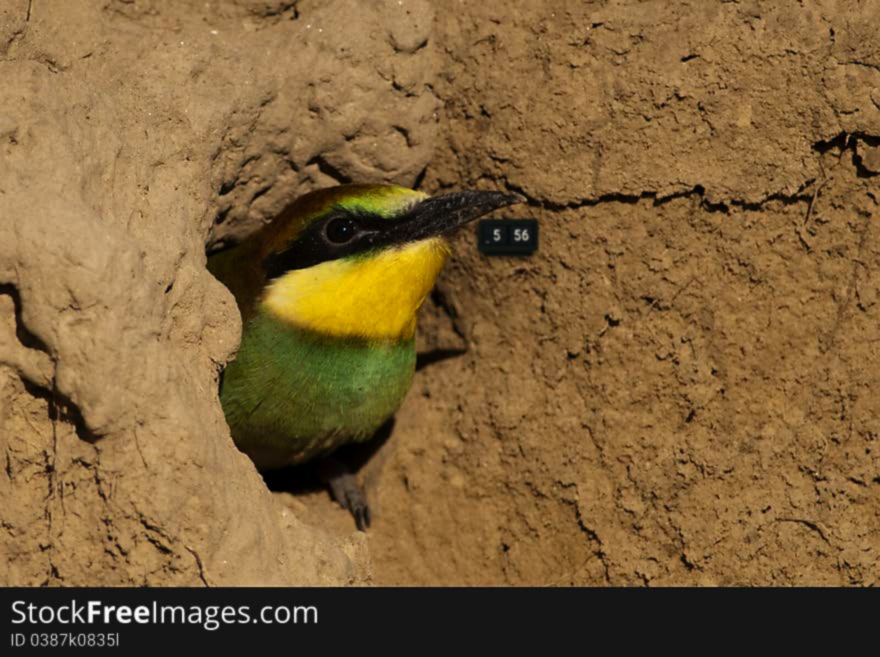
5.56
